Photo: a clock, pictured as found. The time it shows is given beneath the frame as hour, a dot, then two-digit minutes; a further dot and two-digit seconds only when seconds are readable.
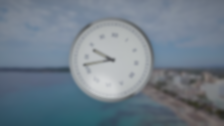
9.42
